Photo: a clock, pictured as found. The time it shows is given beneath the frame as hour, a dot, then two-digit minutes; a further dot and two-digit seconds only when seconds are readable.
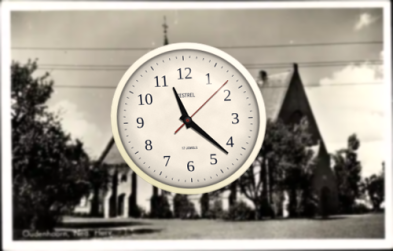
11.22.08
